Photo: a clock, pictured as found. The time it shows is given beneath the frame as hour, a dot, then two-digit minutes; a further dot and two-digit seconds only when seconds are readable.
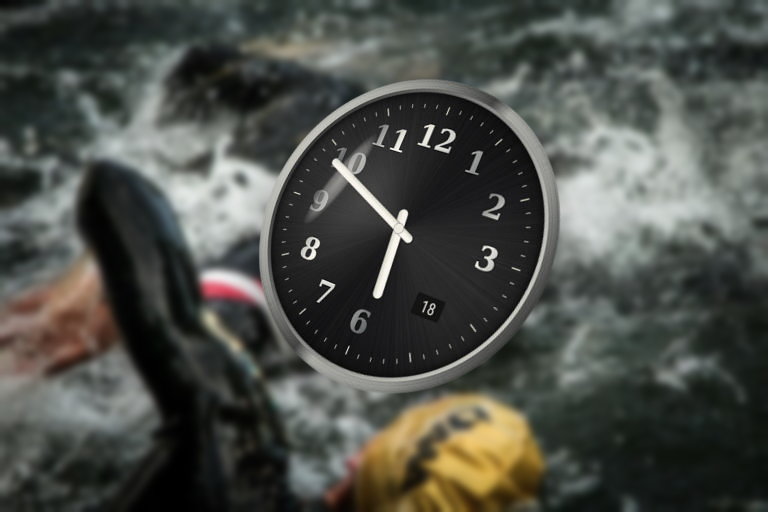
5.49
